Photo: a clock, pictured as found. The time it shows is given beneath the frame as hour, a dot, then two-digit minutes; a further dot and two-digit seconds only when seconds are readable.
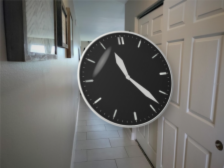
11.23
